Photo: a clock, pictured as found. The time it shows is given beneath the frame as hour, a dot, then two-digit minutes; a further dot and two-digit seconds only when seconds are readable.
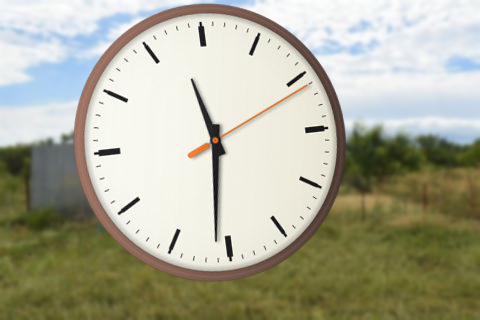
11.31.11
